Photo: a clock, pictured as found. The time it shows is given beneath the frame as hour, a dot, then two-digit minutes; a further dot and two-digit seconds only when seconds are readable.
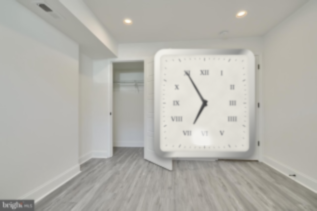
6.55
